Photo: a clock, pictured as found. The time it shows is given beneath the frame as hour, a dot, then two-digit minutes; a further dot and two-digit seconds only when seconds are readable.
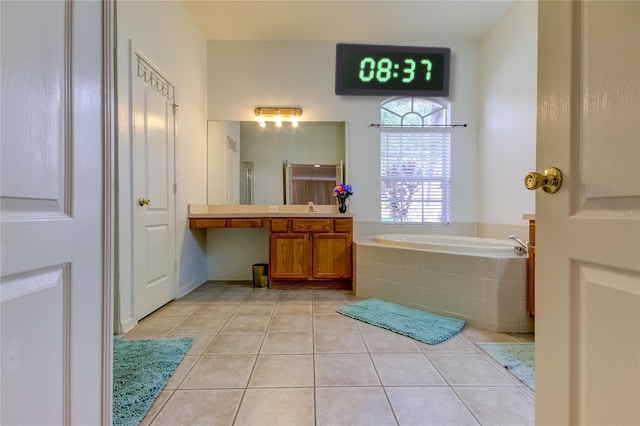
8.37
